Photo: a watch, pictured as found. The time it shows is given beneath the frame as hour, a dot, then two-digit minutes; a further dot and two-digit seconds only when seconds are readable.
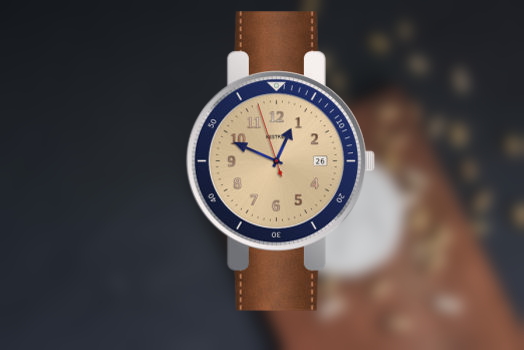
12.48.57
